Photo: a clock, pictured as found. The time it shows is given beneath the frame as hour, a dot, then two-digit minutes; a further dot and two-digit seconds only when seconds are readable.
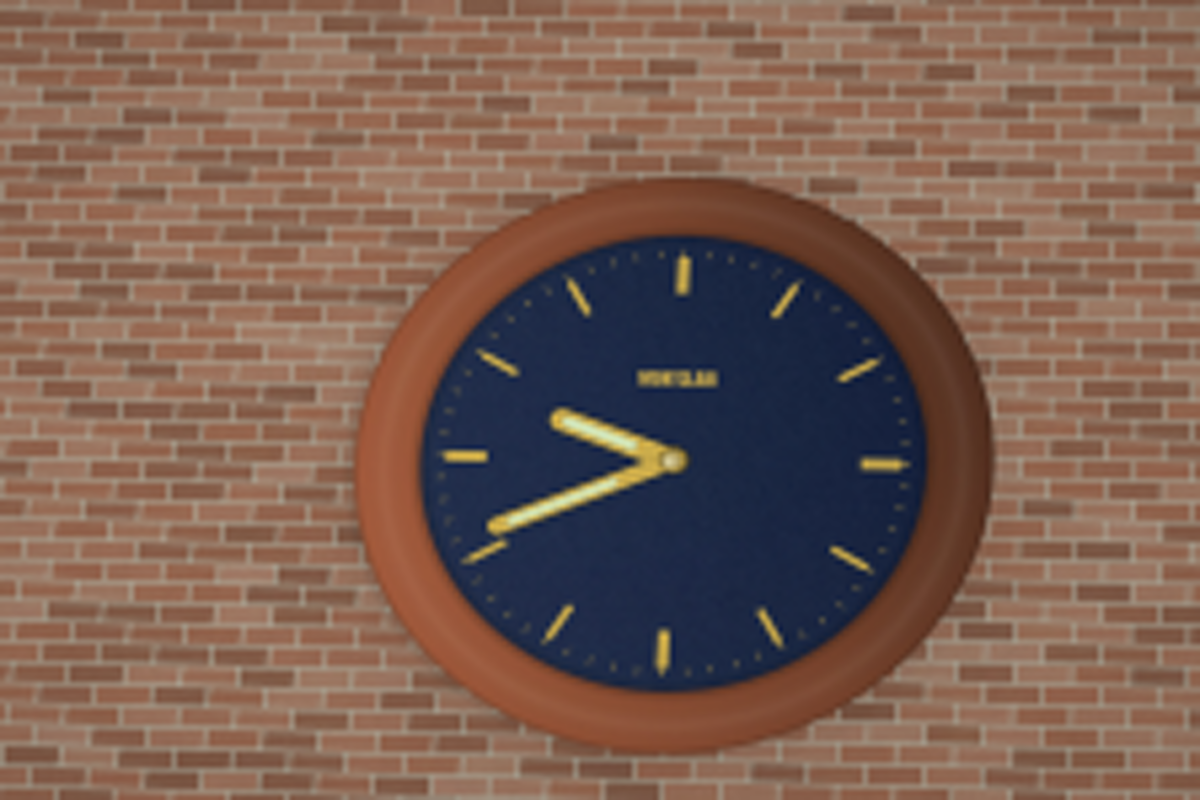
9.41
